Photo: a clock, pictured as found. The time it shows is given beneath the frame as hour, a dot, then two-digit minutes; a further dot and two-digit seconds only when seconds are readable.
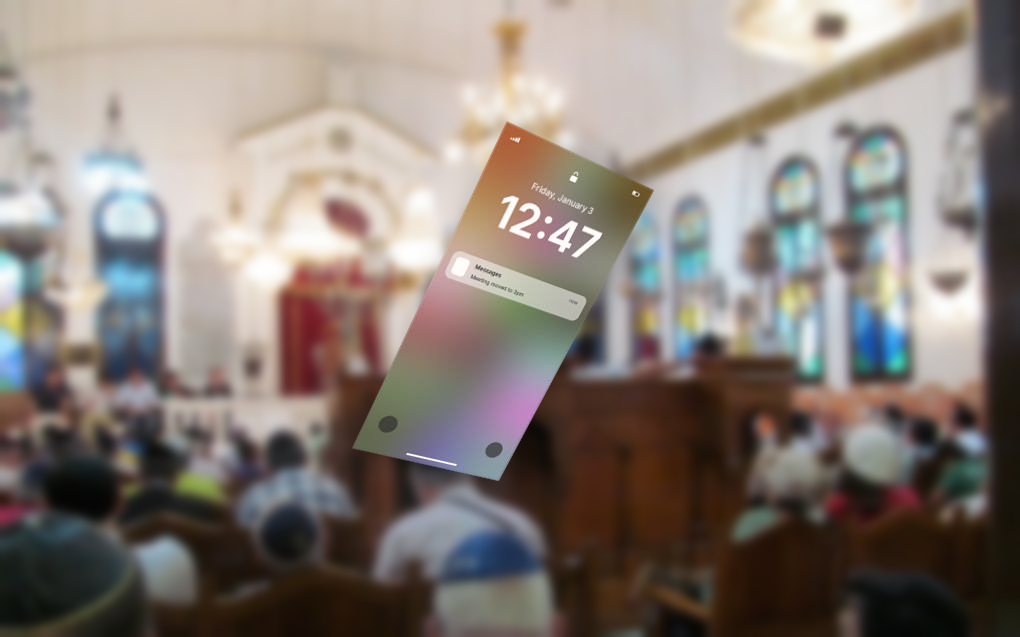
12.47
